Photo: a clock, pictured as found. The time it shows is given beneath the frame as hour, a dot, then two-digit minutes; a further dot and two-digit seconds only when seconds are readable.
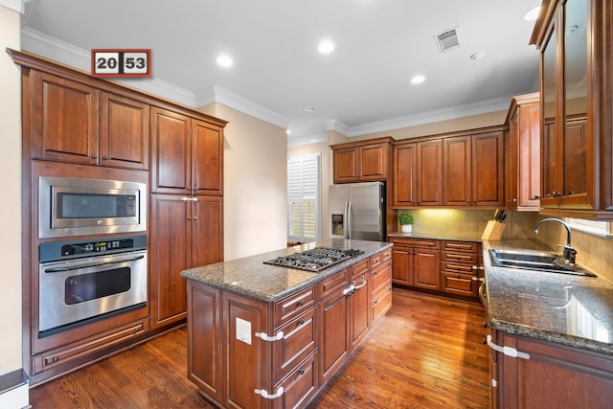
20.53
